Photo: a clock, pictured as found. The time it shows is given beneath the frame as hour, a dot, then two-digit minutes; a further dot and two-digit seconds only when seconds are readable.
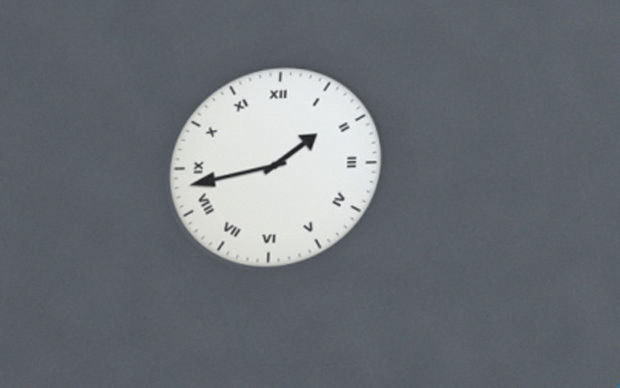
1.43
